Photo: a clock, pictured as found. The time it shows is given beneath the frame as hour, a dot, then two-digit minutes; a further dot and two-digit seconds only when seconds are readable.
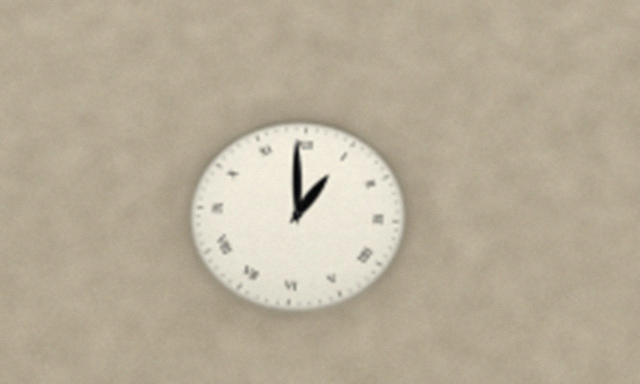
12.59
